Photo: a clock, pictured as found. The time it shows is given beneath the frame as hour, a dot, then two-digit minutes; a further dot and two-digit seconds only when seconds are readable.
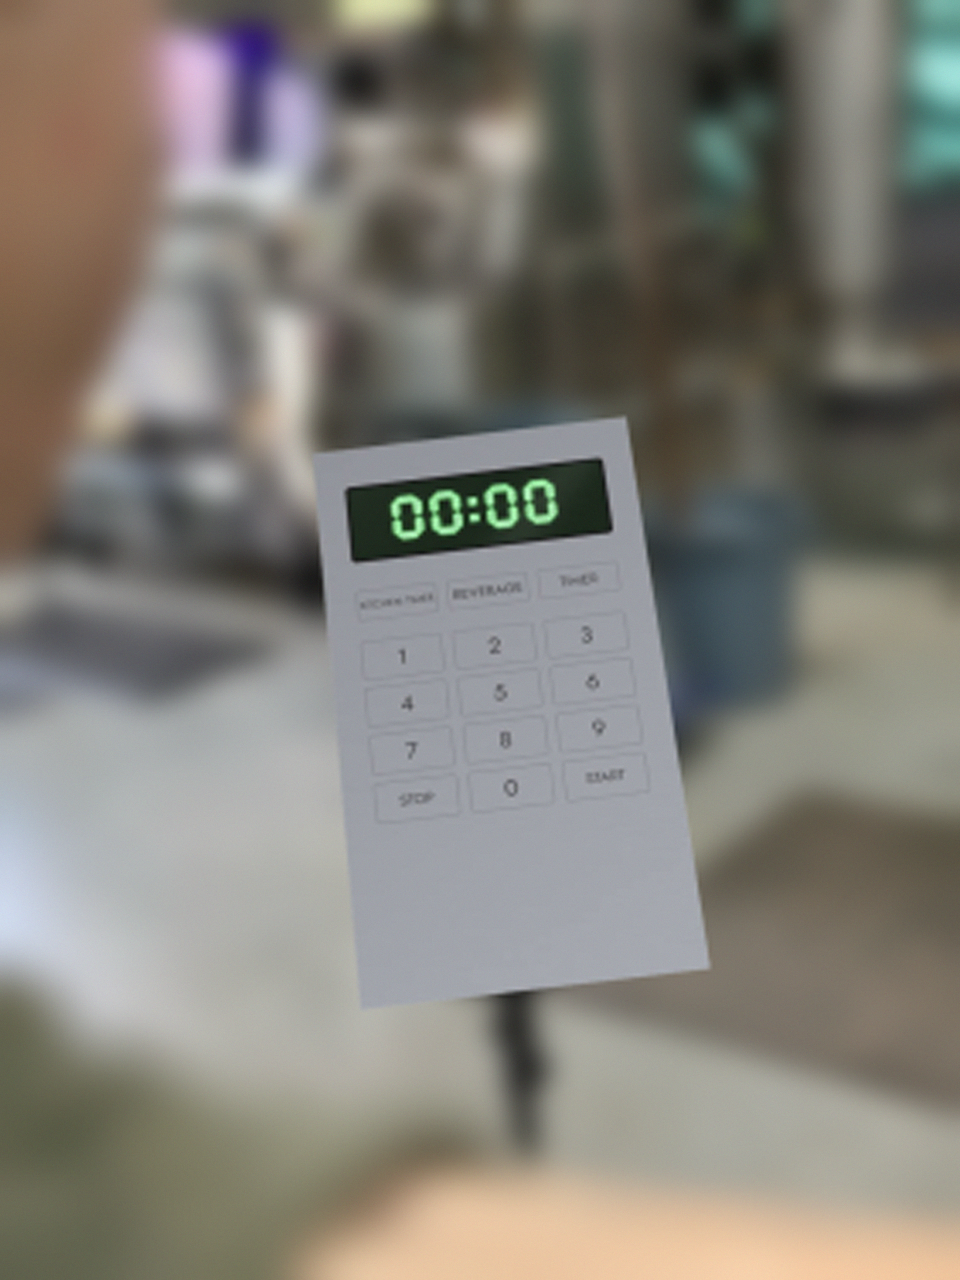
0.00
